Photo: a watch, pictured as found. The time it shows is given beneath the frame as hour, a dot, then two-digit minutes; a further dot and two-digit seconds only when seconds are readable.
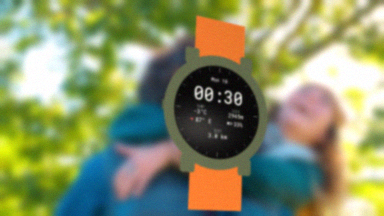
0.30
